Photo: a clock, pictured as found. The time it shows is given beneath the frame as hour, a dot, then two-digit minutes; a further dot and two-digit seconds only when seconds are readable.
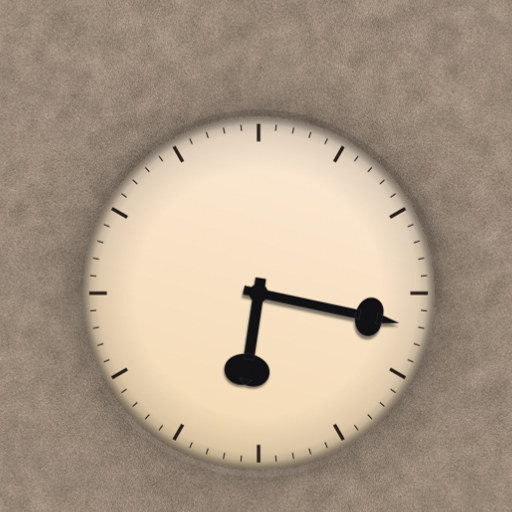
6.17
